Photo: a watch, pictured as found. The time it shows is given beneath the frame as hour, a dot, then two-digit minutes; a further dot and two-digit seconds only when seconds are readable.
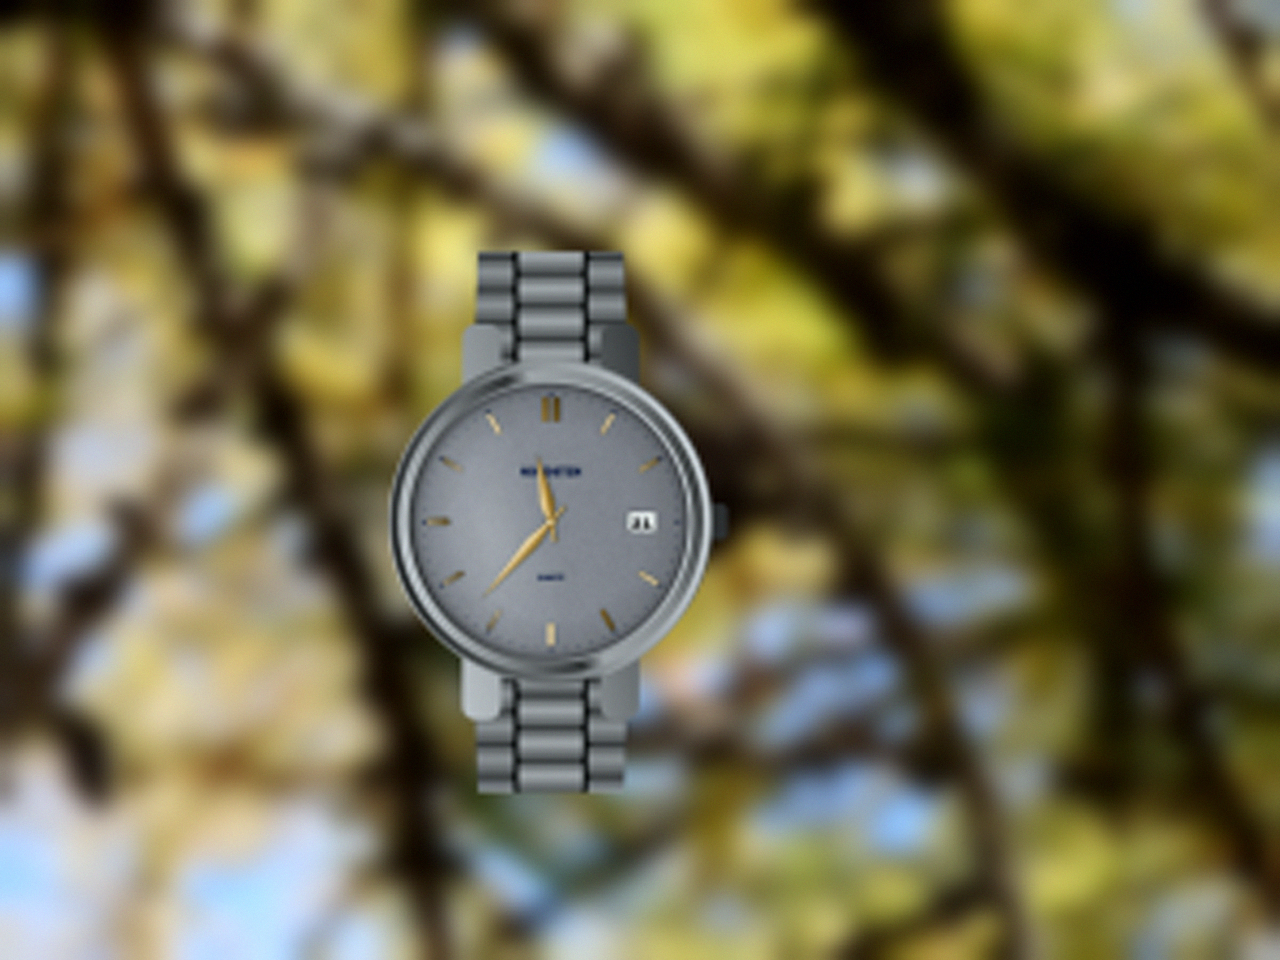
11.37
